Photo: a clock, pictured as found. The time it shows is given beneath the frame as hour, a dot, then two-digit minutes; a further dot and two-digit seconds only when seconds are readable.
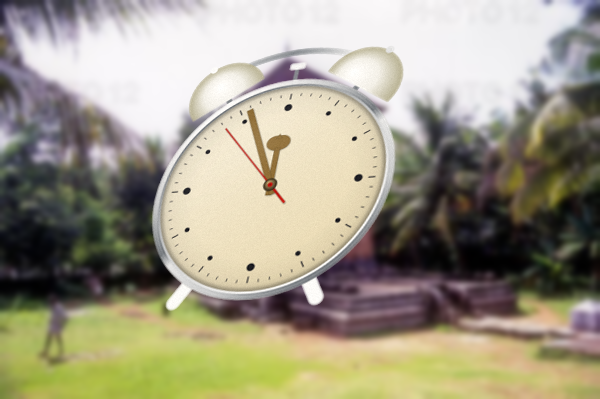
11.55.53
